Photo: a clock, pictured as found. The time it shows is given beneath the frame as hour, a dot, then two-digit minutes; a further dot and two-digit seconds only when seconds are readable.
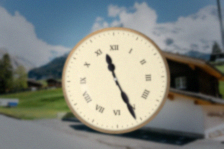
11.26
